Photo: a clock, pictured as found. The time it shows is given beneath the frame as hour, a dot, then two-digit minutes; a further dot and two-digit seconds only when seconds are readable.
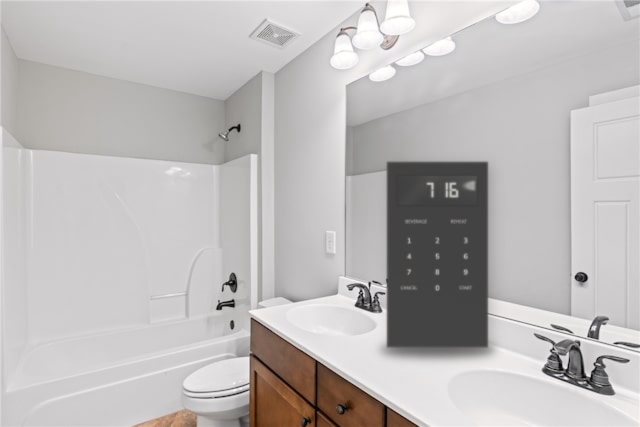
7.16
